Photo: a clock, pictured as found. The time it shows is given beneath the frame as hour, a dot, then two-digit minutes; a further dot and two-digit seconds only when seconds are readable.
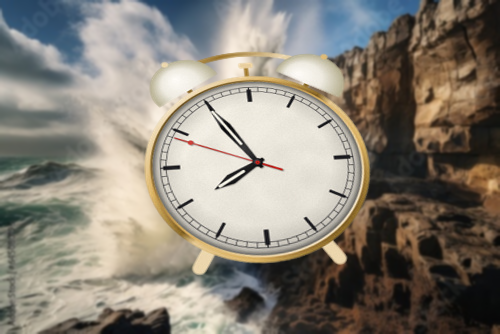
7.54.49
